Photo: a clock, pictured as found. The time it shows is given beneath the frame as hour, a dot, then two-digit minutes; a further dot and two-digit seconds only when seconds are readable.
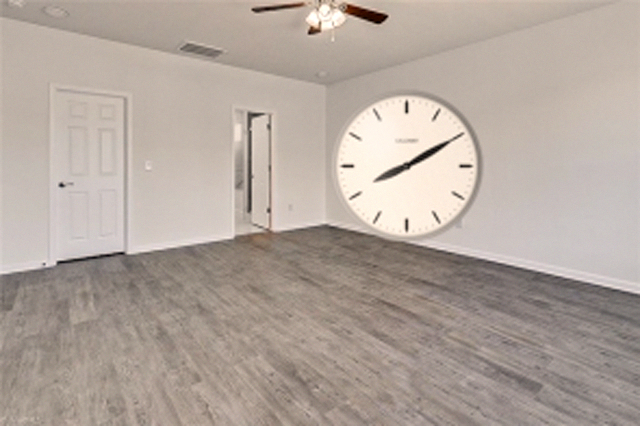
8.10
